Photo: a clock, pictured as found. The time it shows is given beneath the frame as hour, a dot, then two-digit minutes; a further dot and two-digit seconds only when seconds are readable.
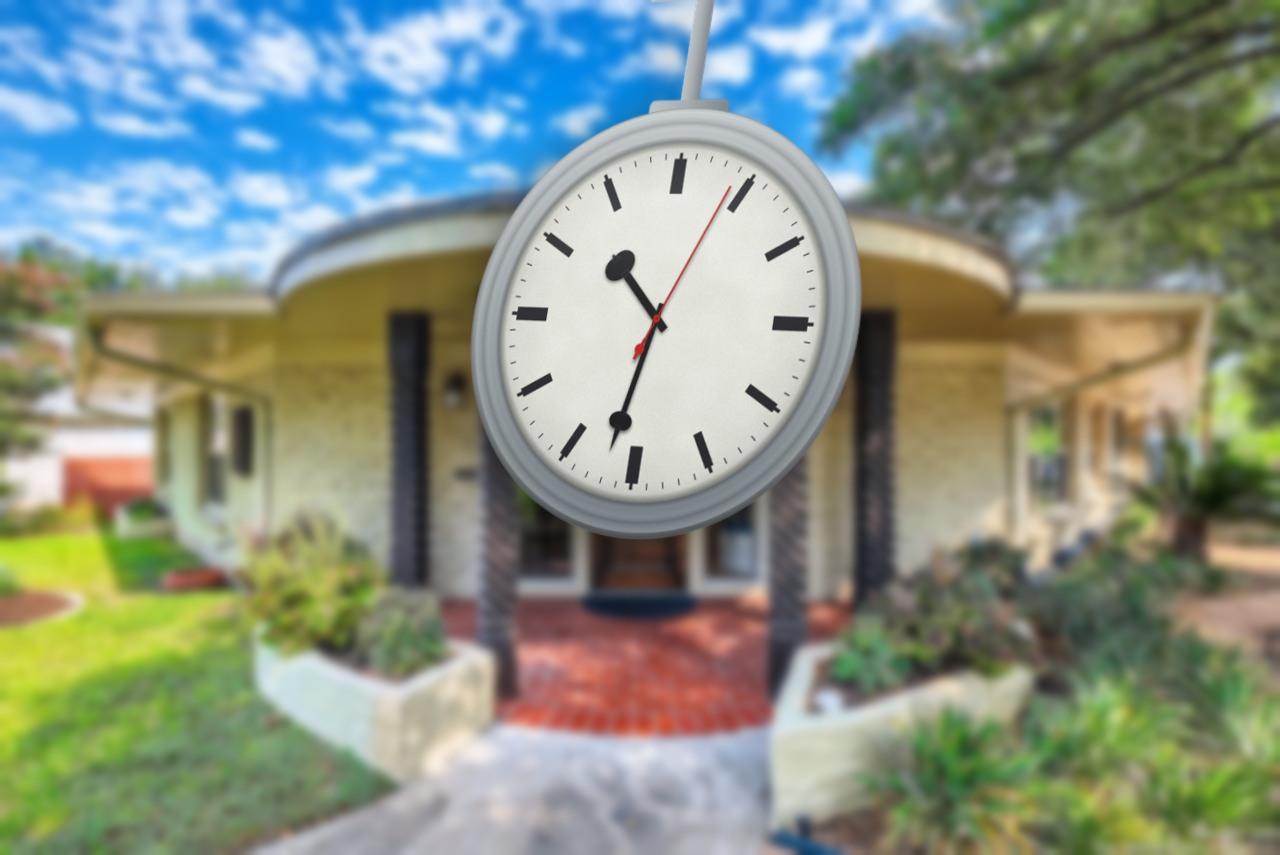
10.32.04
